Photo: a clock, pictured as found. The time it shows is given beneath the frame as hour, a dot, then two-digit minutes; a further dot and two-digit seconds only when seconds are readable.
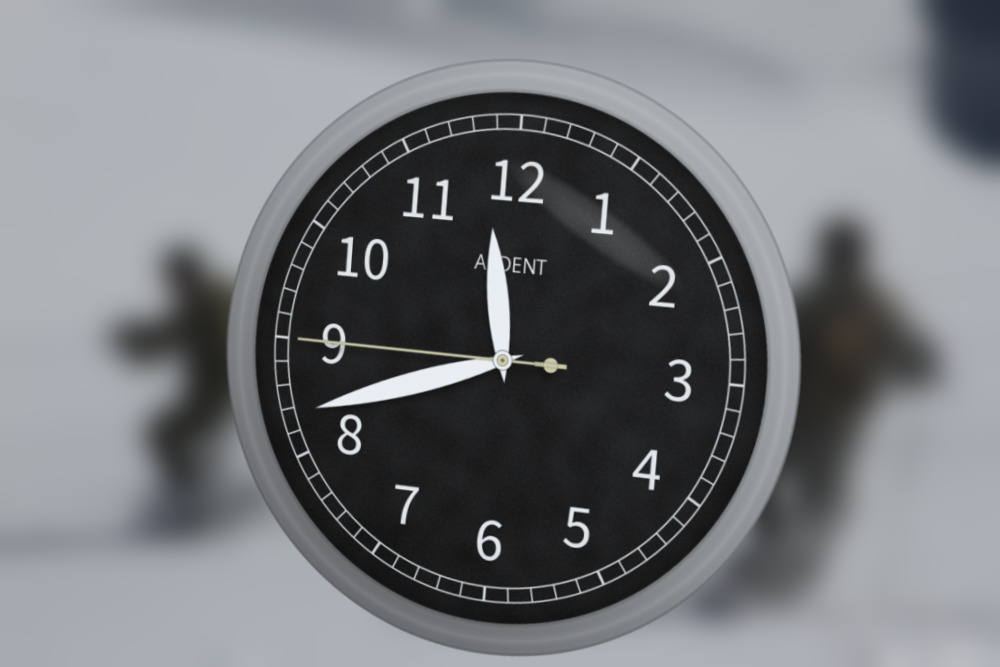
11.41.45
